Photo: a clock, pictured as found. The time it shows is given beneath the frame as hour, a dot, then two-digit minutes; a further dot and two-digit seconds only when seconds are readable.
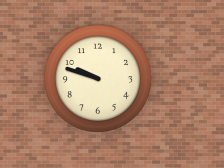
9.48
